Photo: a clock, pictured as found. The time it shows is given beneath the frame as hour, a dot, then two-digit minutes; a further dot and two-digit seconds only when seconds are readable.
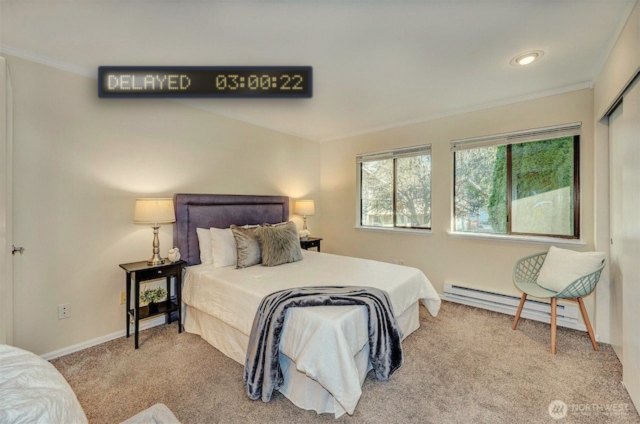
3.00.22
